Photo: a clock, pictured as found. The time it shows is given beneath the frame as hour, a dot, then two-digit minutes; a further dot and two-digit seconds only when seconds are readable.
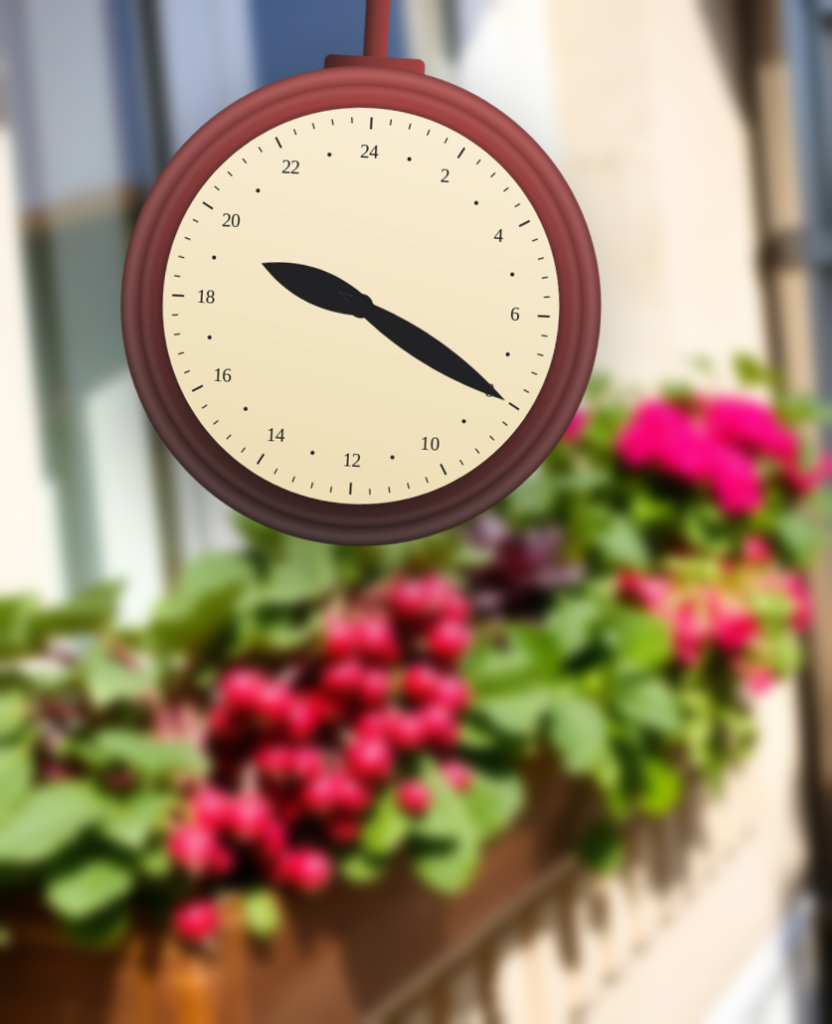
19.20
